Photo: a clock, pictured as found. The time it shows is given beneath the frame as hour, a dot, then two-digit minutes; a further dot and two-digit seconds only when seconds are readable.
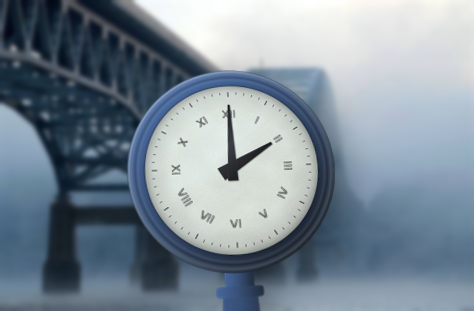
2.00
